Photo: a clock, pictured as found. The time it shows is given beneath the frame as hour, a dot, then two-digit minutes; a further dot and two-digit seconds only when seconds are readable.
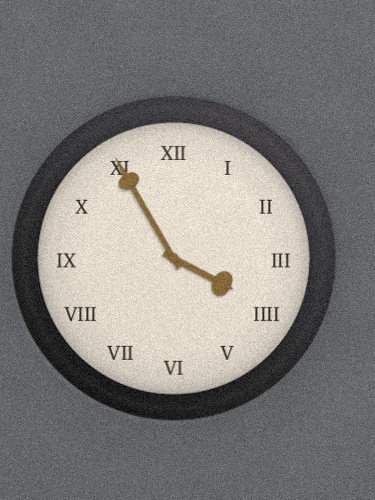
3.55
